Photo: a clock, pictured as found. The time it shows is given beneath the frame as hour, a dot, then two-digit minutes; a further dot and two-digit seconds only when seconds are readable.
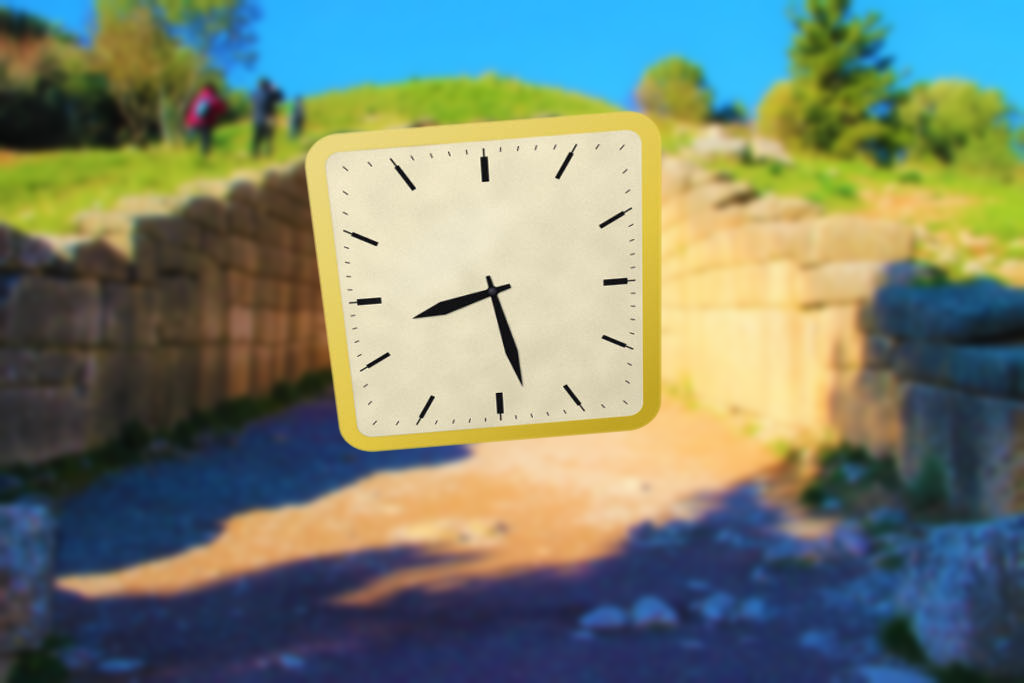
8.28
